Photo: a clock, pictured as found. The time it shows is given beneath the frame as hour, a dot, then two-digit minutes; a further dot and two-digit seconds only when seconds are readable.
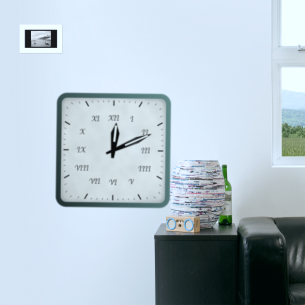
12.11
